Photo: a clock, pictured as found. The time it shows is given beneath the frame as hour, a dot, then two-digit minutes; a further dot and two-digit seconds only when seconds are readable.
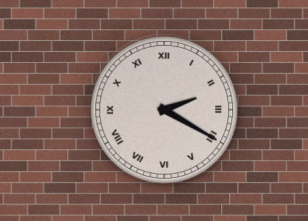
2.20
